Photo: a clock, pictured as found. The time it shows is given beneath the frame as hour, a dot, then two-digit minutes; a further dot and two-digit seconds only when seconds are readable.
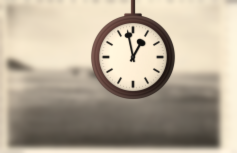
12.58
